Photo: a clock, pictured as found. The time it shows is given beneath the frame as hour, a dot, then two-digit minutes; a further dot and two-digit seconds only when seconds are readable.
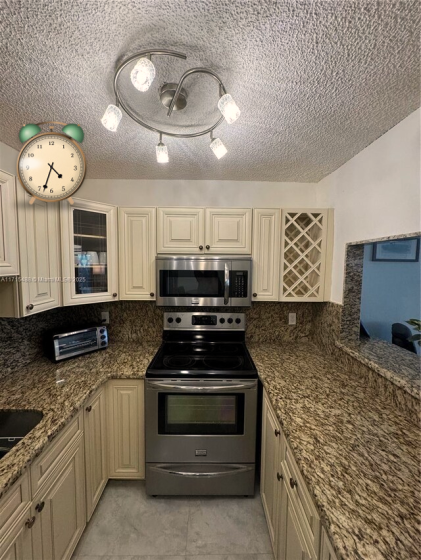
4.33
